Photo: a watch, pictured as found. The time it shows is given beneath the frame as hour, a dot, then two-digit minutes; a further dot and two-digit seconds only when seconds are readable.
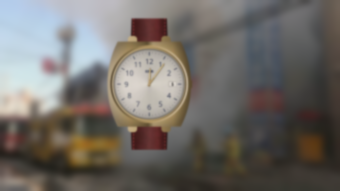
12.06
